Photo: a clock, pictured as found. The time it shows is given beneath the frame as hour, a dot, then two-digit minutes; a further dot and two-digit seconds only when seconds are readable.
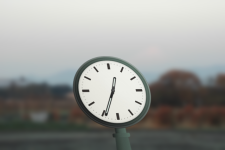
12.34
